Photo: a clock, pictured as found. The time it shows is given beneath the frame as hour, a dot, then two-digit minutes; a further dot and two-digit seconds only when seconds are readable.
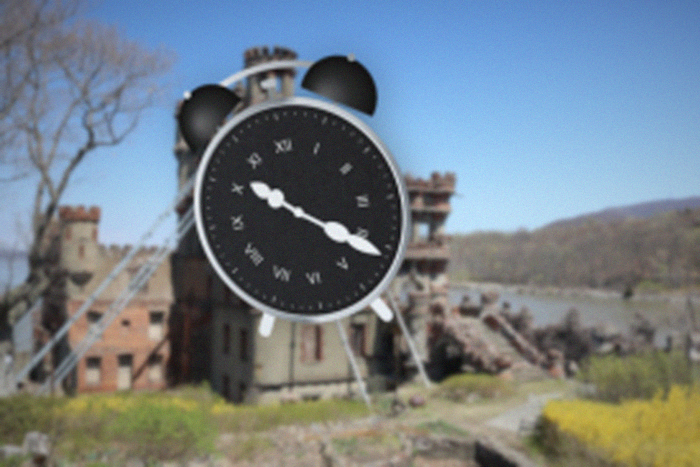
10.21
